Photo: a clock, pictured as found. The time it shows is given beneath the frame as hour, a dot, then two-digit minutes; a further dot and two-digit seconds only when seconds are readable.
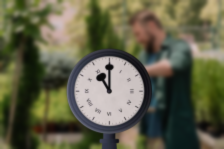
11.00
